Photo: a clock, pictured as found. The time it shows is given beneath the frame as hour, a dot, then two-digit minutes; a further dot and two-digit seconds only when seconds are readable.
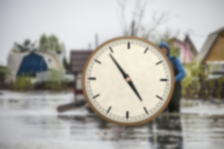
4.54
